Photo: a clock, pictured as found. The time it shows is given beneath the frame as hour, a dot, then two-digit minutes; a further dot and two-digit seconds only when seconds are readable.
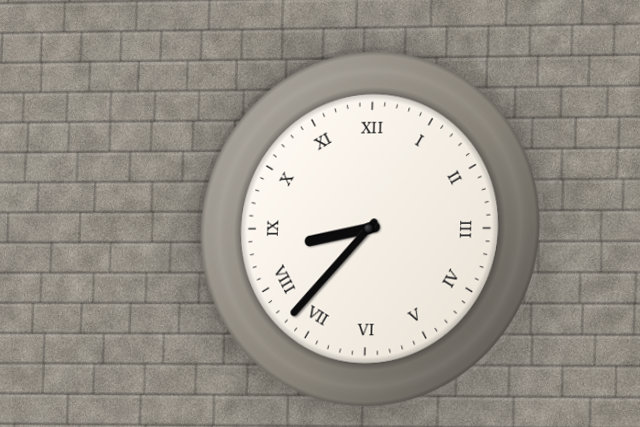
8.37
